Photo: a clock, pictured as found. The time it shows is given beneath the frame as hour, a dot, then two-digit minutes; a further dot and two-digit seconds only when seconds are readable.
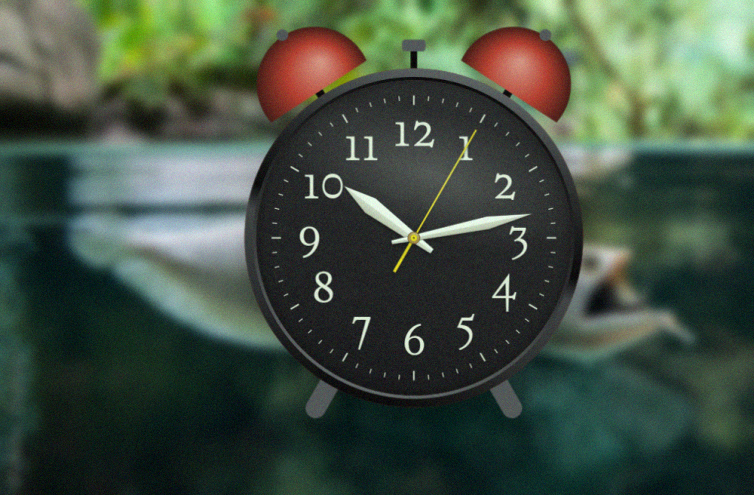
10.13.05
